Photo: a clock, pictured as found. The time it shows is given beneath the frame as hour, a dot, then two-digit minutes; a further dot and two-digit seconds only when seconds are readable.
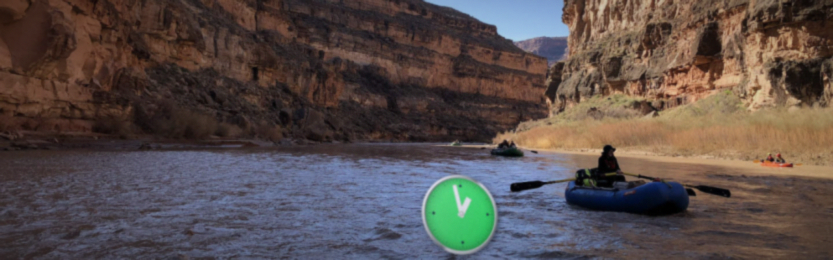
12.58
